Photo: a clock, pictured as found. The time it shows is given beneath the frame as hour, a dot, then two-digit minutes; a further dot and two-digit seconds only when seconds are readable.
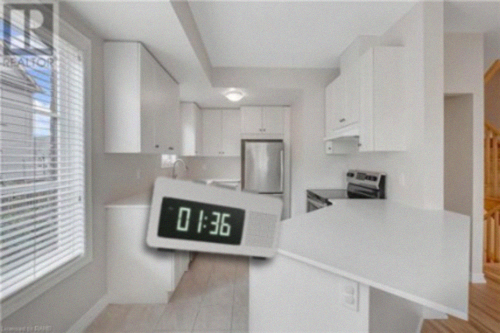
1.36
